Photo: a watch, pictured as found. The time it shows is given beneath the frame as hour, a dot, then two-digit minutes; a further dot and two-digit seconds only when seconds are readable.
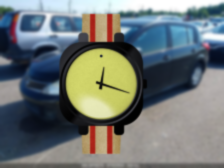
12.18
